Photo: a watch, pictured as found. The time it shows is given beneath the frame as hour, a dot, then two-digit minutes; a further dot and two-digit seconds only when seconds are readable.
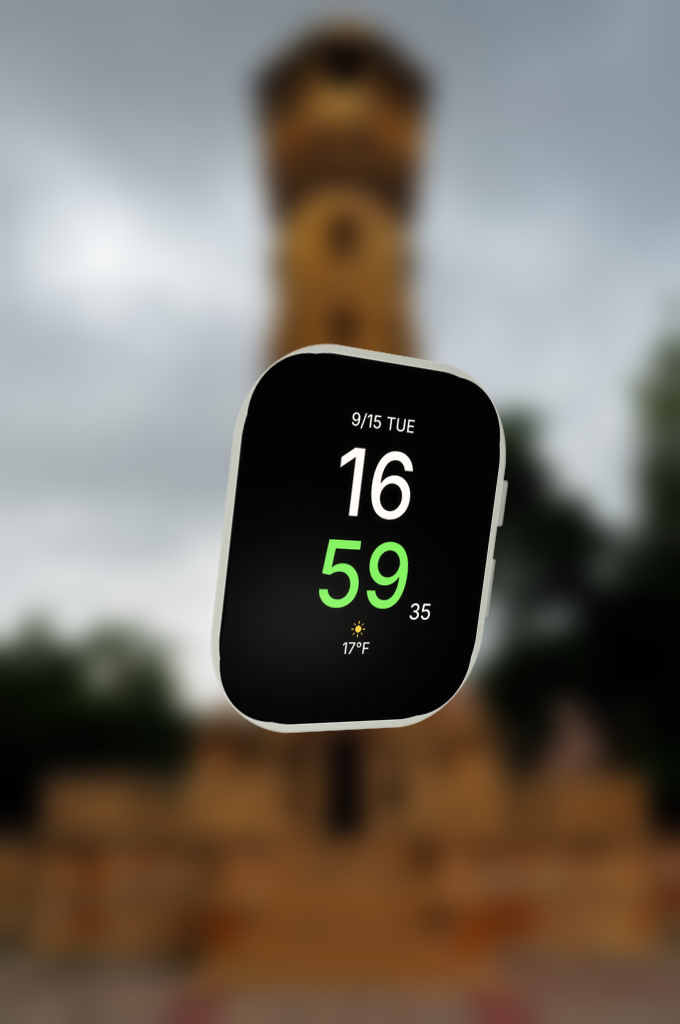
16.59.35
